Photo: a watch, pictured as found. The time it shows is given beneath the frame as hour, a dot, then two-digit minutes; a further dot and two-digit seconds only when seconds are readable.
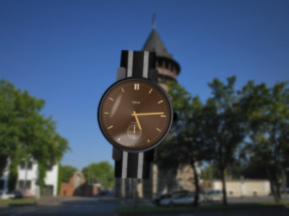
5.14
